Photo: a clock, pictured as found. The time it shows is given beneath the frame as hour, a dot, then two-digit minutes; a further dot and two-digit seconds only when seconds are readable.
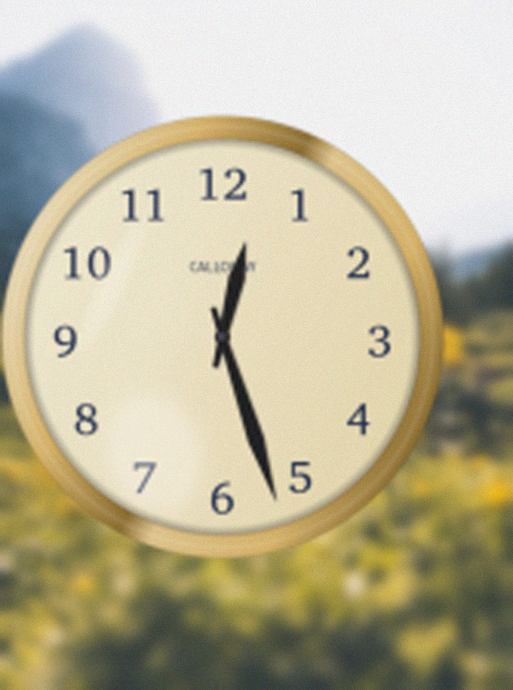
12.27
